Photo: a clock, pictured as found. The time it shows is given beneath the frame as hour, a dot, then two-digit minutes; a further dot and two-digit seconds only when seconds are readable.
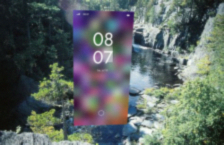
8.07
